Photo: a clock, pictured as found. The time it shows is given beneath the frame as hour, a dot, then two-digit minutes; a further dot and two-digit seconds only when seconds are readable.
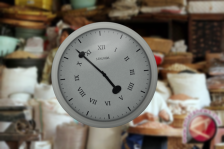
4.53
